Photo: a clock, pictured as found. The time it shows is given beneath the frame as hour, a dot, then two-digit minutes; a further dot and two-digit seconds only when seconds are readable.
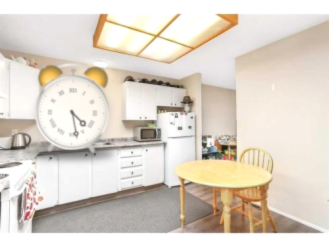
4.28
